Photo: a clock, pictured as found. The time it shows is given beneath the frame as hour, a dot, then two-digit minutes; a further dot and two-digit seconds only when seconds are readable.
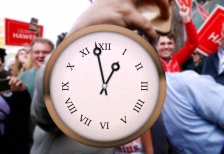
12.58
